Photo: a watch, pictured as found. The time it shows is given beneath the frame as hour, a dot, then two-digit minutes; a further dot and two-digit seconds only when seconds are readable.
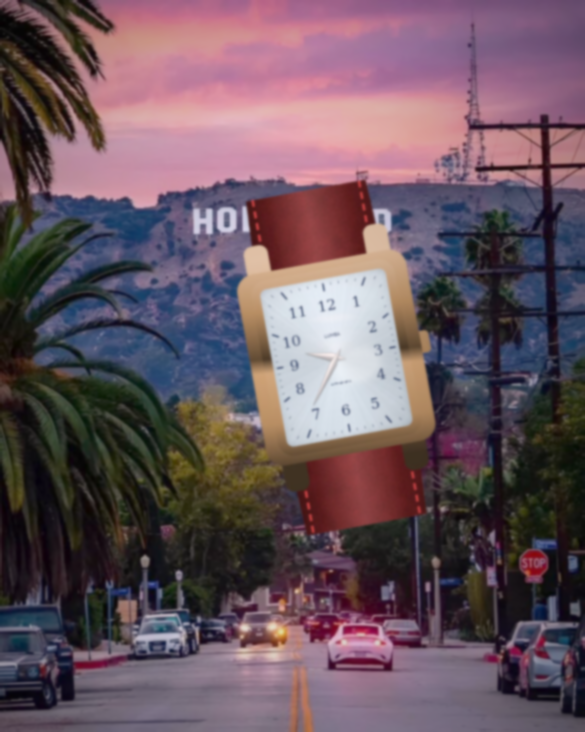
9.36
